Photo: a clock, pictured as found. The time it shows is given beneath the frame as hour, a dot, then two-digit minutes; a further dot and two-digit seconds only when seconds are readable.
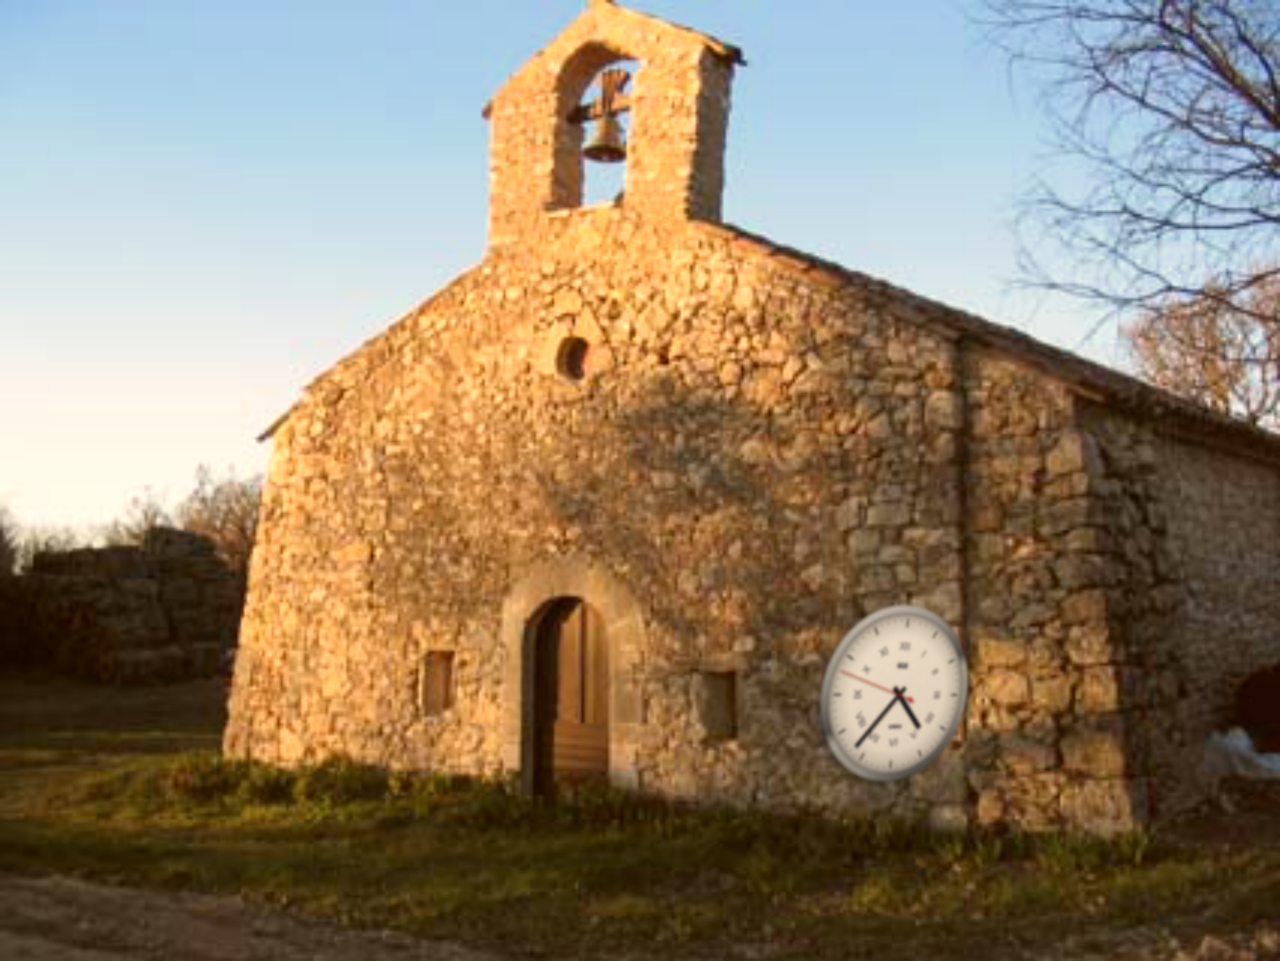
4.36.48
